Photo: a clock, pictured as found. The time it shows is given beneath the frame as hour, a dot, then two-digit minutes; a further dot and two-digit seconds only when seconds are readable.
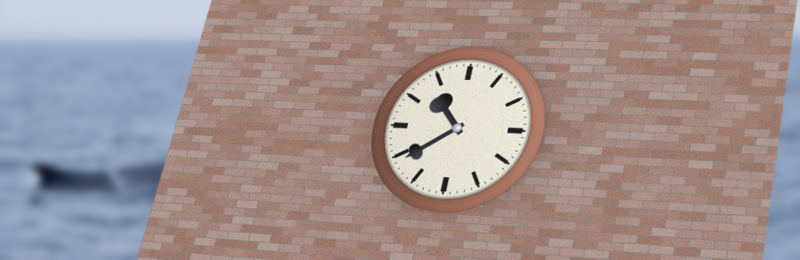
10.39
